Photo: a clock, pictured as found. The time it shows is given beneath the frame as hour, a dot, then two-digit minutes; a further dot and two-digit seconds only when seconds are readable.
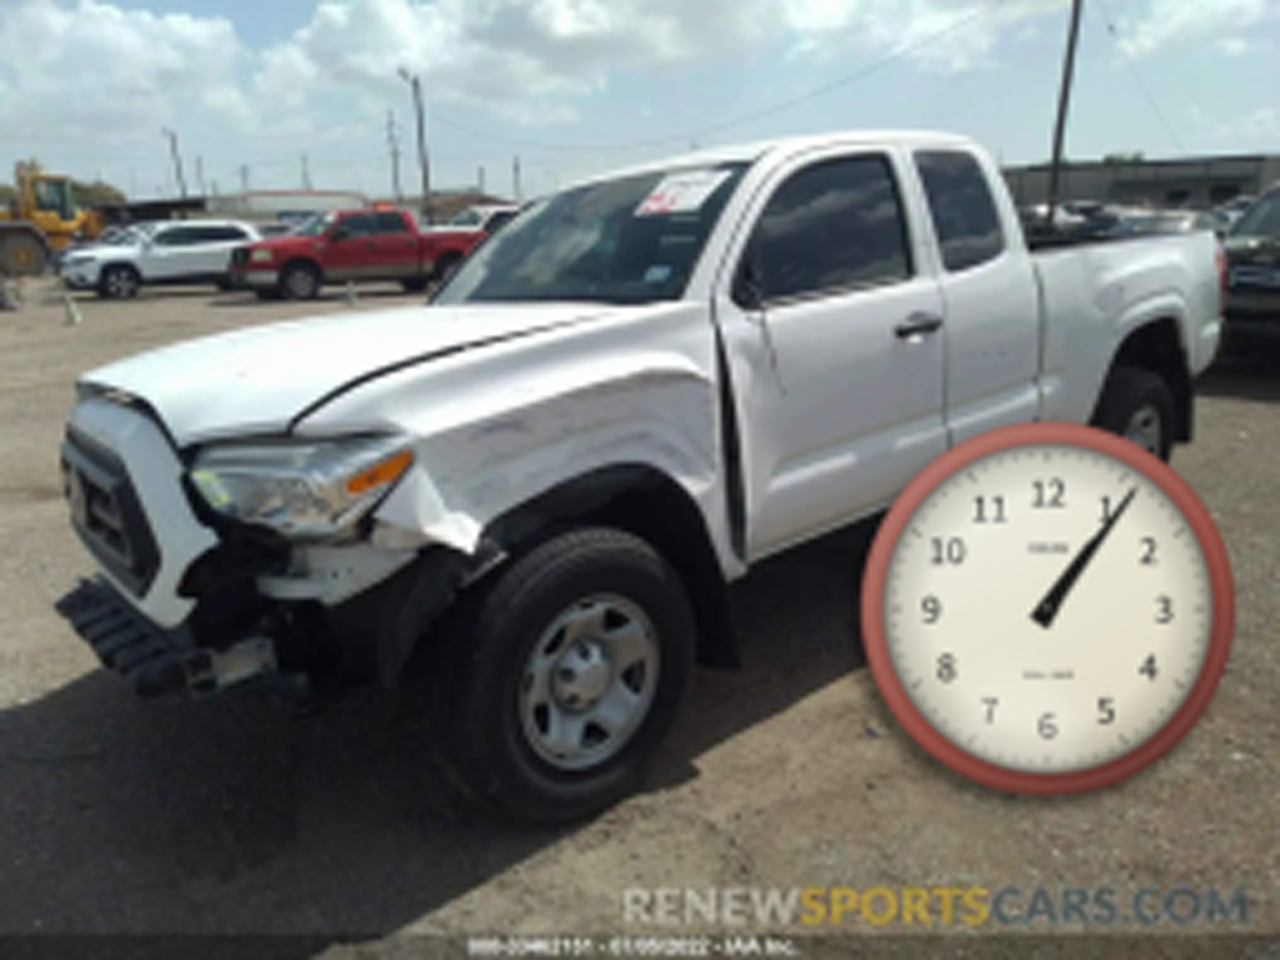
1.06
